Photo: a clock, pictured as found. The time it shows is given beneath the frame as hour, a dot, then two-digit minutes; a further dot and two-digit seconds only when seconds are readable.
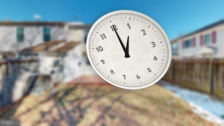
1.00
